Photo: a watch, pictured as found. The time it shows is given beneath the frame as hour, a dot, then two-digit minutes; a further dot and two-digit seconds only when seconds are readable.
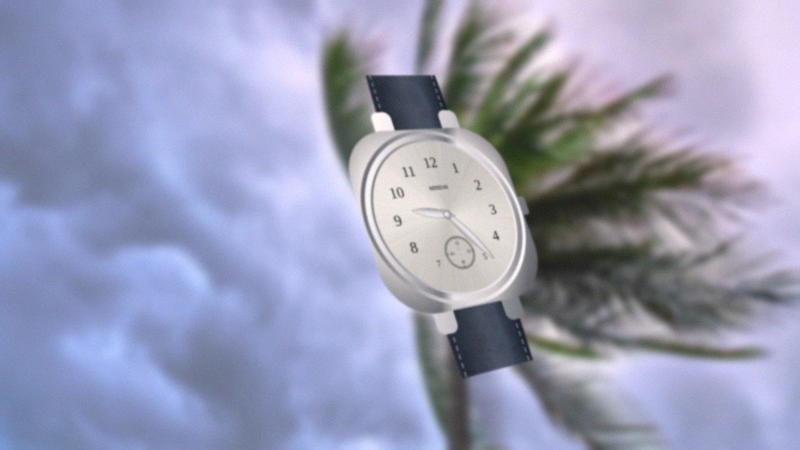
9.24
